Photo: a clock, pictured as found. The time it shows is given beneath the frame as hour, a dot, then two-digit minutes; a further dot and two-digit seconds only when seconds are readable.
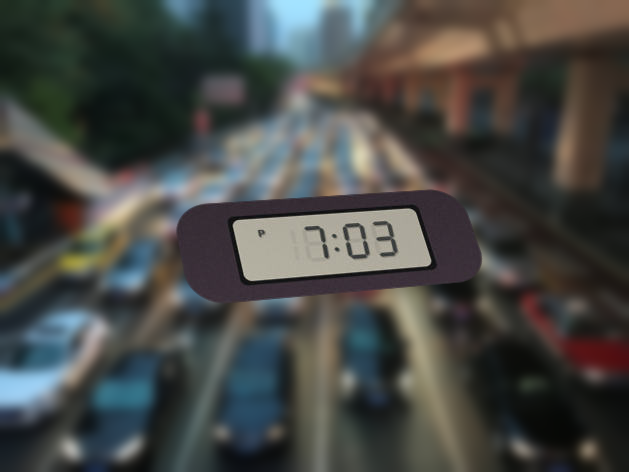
7.03
